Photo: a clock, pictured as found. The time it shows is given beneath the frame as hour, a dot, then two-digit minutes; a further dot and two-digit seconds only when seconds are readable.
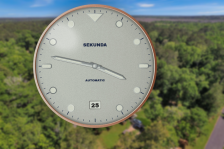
3.47
